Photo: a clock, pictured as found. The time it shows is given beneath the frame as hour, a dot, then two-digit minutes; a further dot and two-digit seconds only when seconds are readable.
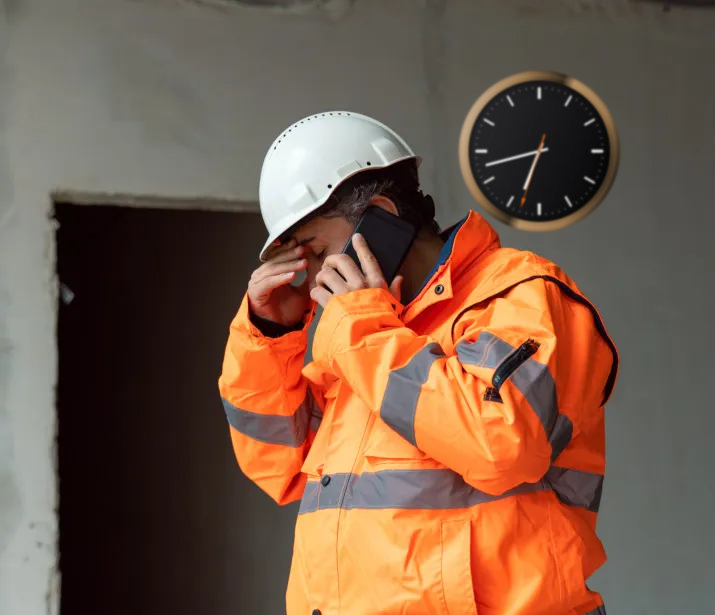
6.42.33
